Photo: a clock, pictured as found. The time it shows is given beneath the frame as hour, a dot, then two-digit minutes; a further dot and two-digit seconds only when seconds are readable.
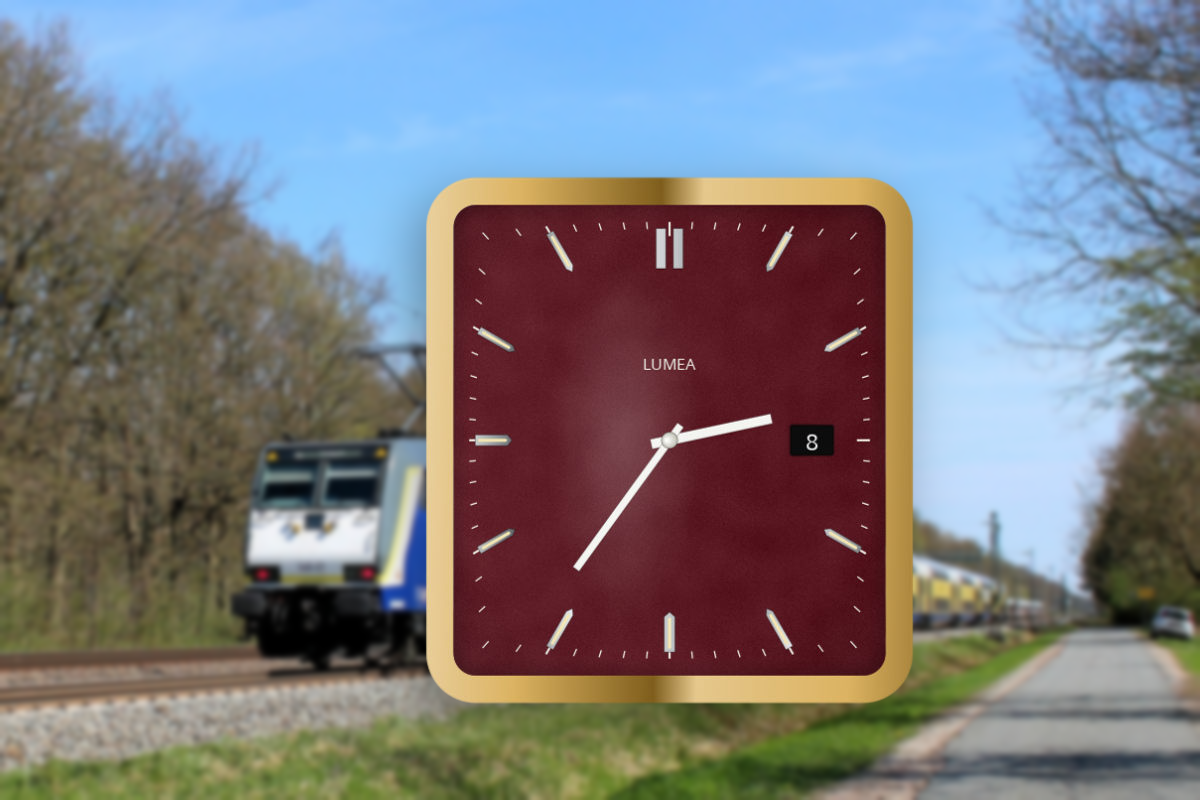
2.36
